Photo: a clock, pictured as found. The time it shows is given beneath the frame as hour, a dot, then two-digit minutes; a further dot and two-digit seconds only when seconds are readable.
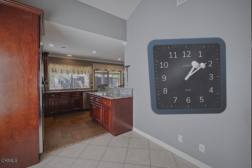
1.09
